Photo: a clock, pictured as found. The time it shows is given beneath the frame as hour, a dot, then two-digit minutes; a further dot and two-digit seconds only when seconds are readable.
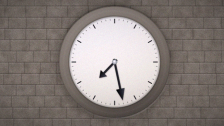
7.28
